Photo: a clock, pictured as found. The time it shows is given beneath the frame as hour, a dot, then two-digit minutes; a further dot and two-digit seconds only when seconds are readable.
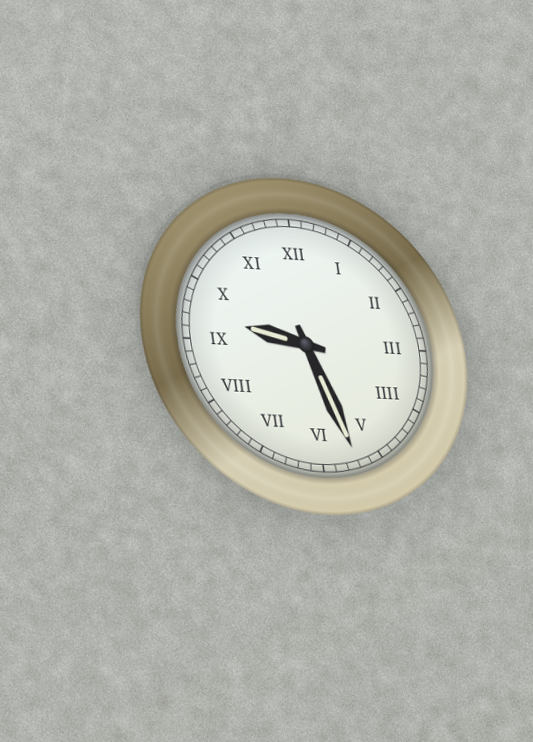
9.27
